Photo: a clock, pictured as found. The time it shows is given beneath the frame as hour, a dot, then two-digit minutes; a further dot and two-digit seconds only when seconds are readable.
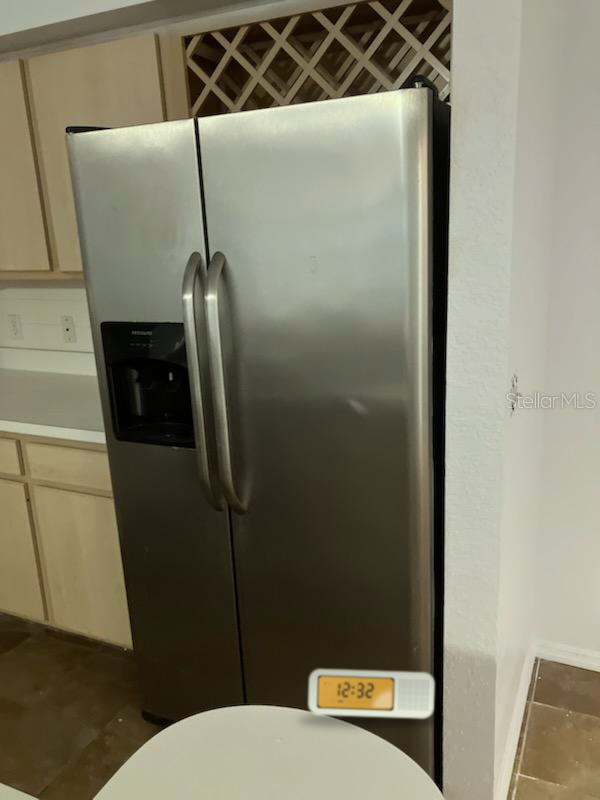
12.32
